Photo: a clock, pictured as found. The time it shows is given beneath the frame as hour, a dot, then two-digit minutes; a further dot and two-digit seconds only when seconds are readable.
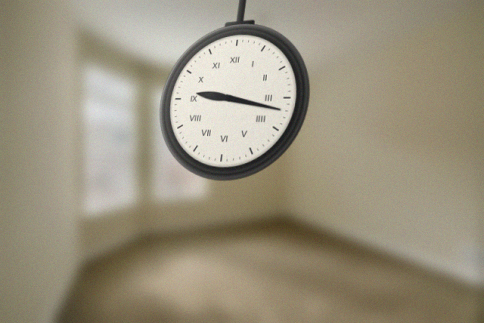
9.17
